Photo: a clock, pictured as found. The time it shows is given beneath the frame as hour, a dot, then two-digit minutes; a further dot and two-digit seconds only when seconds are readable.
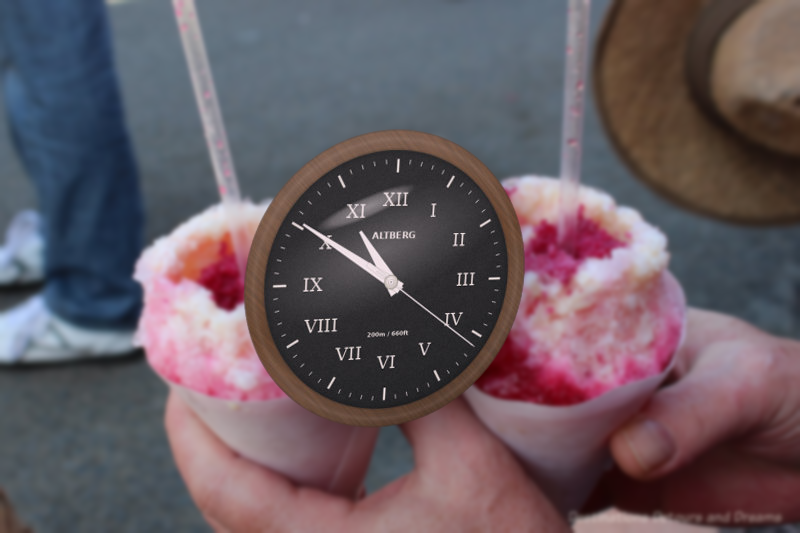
10.50.21
